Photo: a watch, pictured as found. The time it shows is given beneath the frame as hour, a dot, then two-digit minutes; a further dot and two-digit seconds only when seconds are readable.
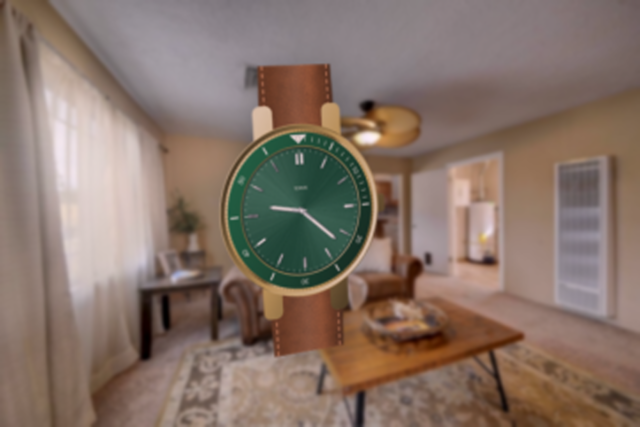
9.22
